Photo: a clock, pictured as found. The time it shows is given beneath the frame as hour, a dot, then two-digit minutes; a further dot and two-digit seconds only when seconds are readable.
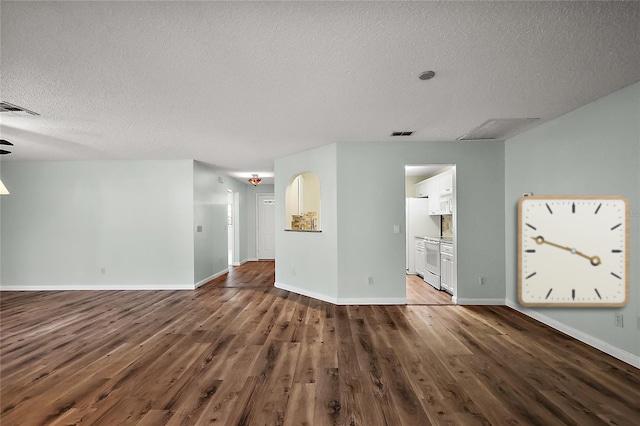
3.48
